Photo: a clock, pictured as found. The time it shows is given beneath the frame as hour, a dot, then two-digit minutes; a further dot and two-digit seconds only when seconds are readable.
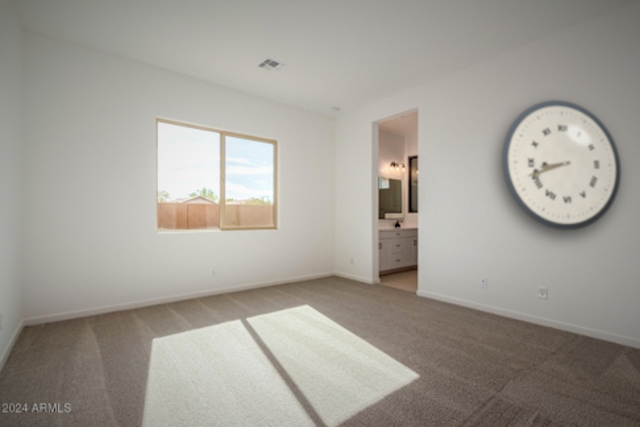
8.42
